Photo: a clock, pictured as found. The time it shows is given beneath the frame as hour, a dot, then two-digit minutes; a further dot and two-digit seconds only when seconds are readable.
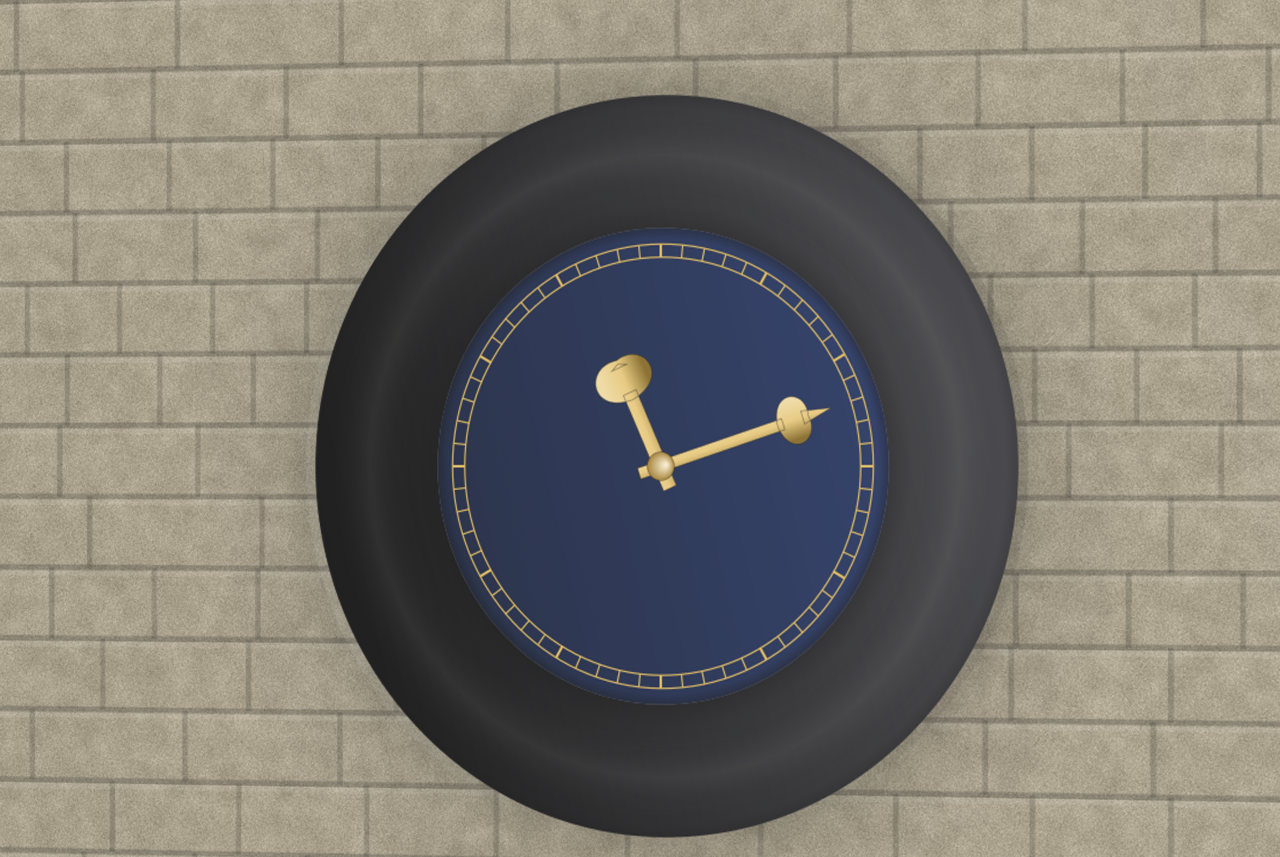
11.12
